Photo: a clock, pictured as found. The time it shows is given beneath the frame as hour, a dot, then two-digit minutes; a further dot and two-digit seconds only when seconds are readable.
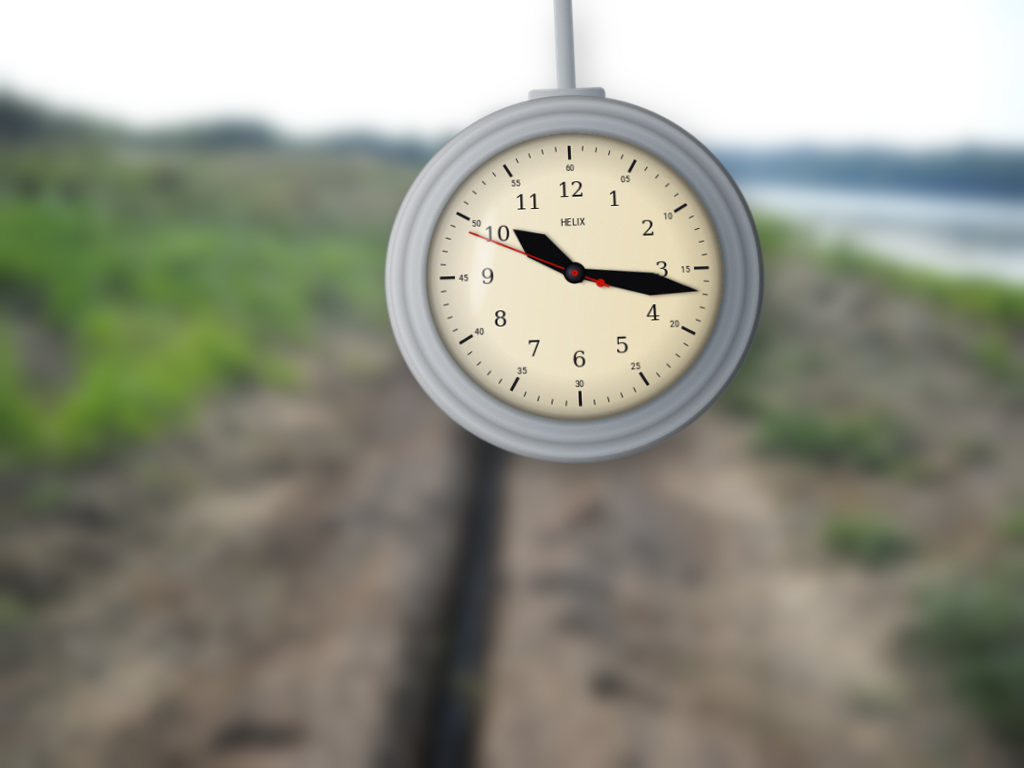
10.16.49
